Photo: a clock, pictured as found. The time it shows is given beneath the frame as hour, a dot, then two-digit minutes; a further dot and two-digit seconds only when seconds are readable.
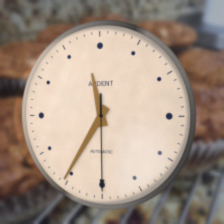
11.35.30
